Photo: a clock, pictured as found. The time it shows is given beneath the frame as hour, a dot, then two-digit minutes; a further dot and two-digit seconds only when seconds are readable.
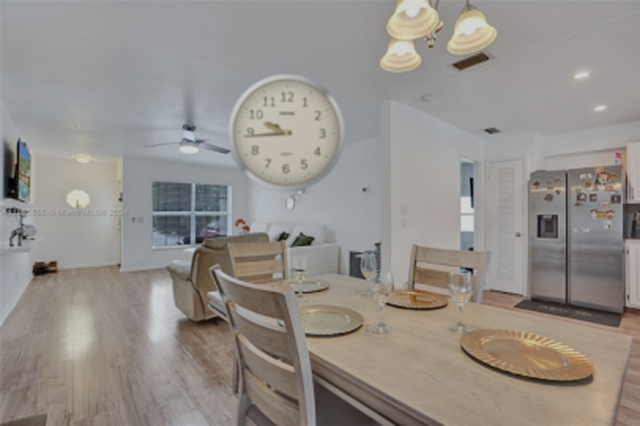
9.44
